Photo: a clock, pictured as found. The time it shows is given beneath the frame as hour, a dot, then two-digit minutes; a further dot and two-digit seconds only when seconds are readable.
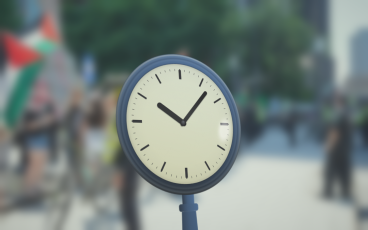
10.07
